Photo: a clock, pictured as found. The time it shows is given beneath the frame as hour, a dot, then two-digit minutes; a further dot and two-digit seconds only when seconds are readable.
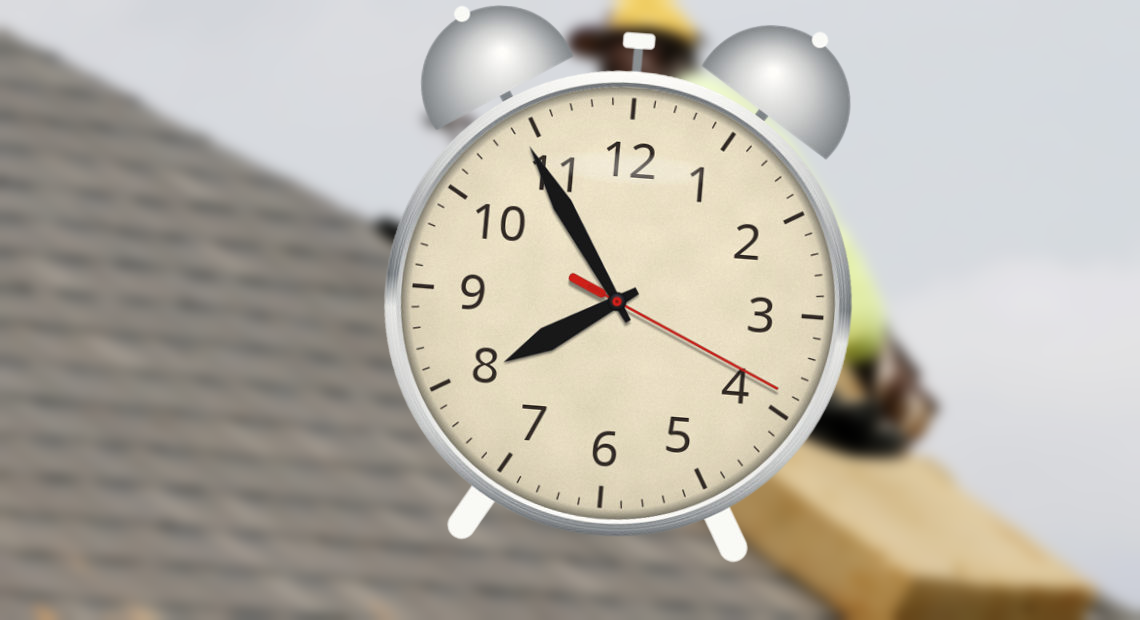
7.54.19
